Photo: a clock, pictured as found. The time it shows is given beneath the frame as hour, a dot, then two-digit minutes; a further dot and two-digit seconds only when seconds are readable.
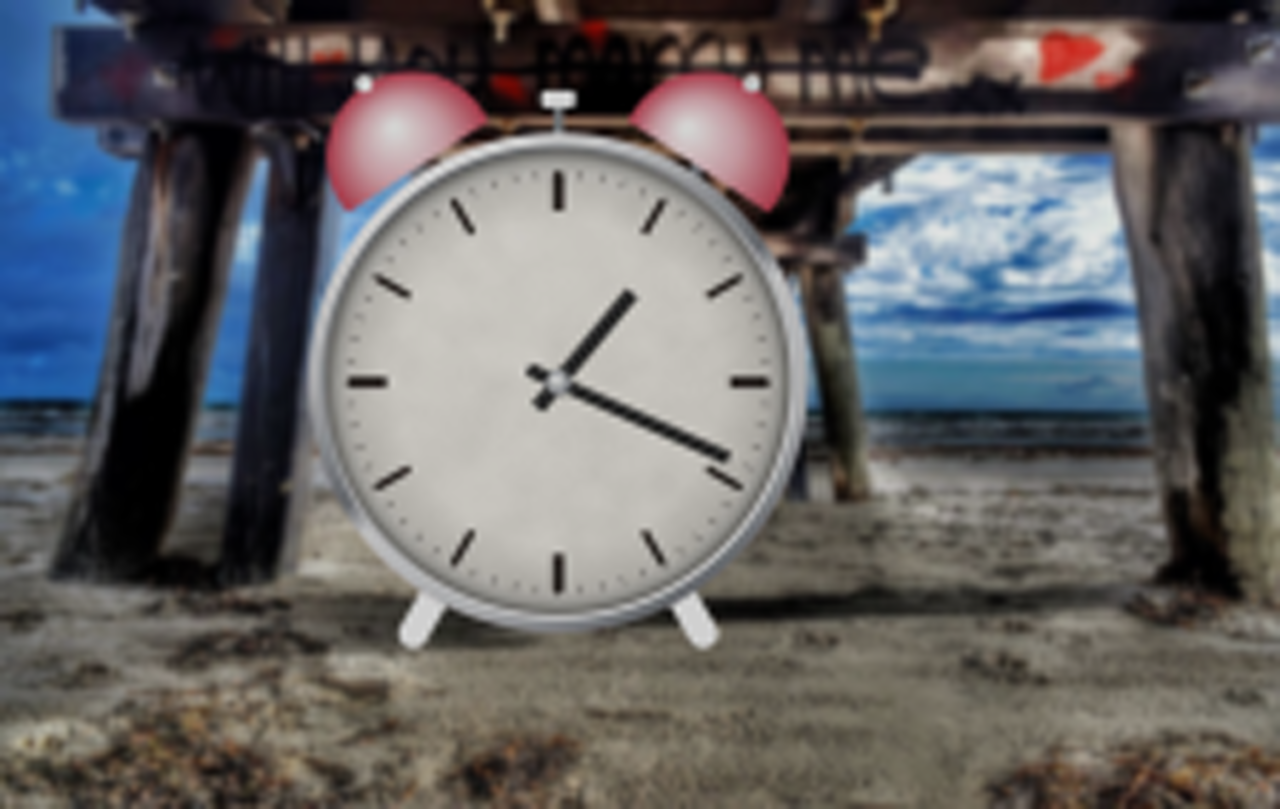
1.19
